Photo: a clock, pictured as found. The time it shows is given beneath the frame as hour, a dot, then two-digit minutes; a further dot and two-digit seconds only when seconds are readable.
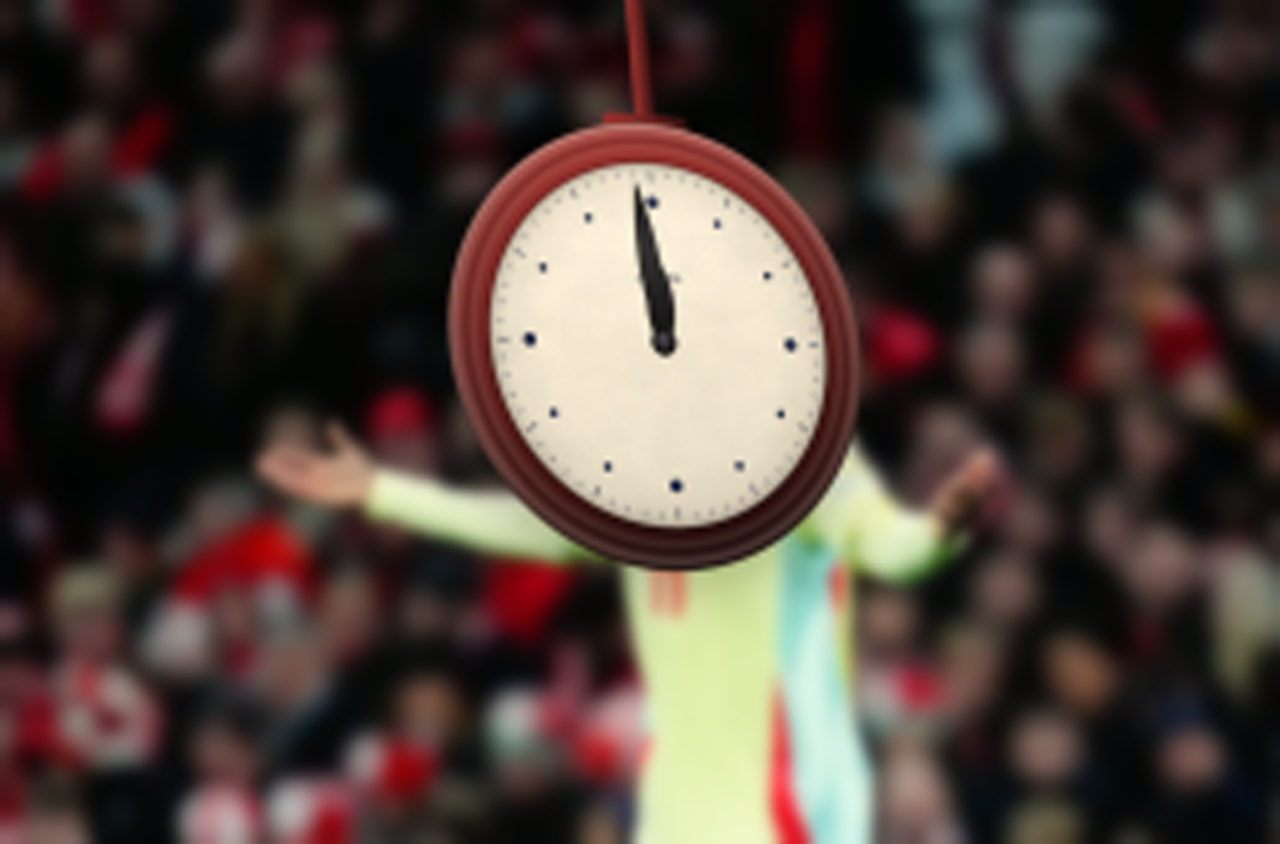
11.59
